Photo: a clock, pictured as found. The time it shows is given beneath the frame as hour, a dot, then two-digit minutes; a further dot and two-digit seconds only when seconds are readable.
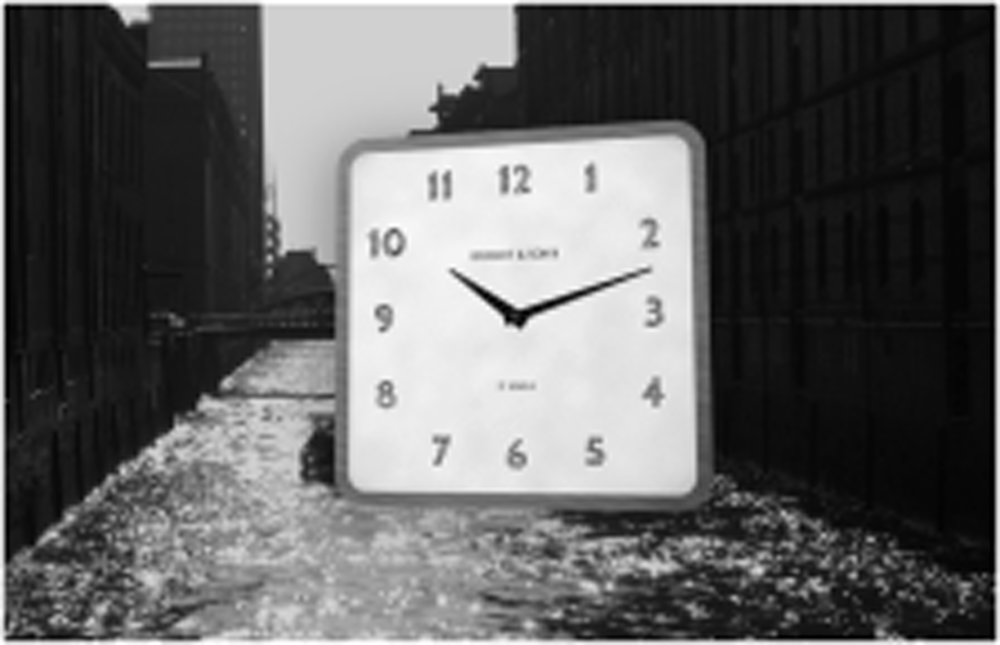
10.12
